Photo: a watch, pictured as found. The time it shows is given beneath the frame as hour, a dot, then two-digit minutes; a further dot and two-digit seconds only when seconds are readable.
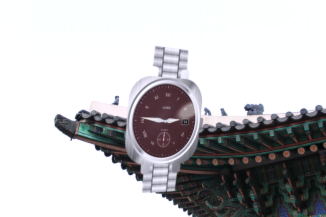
2.46
